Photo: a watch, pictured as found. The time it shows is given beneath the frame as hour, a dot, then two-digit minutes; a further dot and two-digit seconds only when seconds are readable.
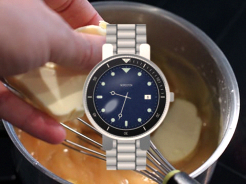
9.33
